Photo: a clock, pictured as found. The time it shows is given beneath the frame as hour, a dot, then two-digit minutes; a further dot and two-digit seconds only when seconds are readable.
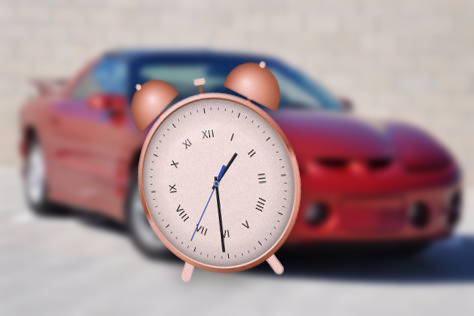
1.30.36
